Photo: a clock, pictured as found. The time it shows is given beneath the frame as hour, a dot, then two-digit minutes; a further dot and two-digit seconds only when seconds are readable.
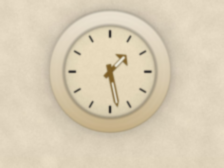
1.28
